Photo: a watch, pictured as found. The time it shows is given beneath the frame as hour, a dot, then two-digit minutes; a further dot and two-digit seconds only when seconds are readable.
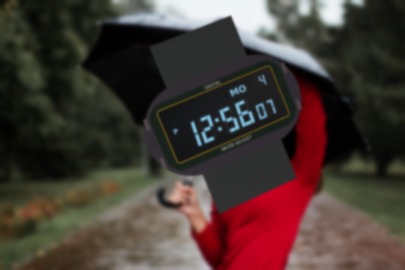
12.56.07
